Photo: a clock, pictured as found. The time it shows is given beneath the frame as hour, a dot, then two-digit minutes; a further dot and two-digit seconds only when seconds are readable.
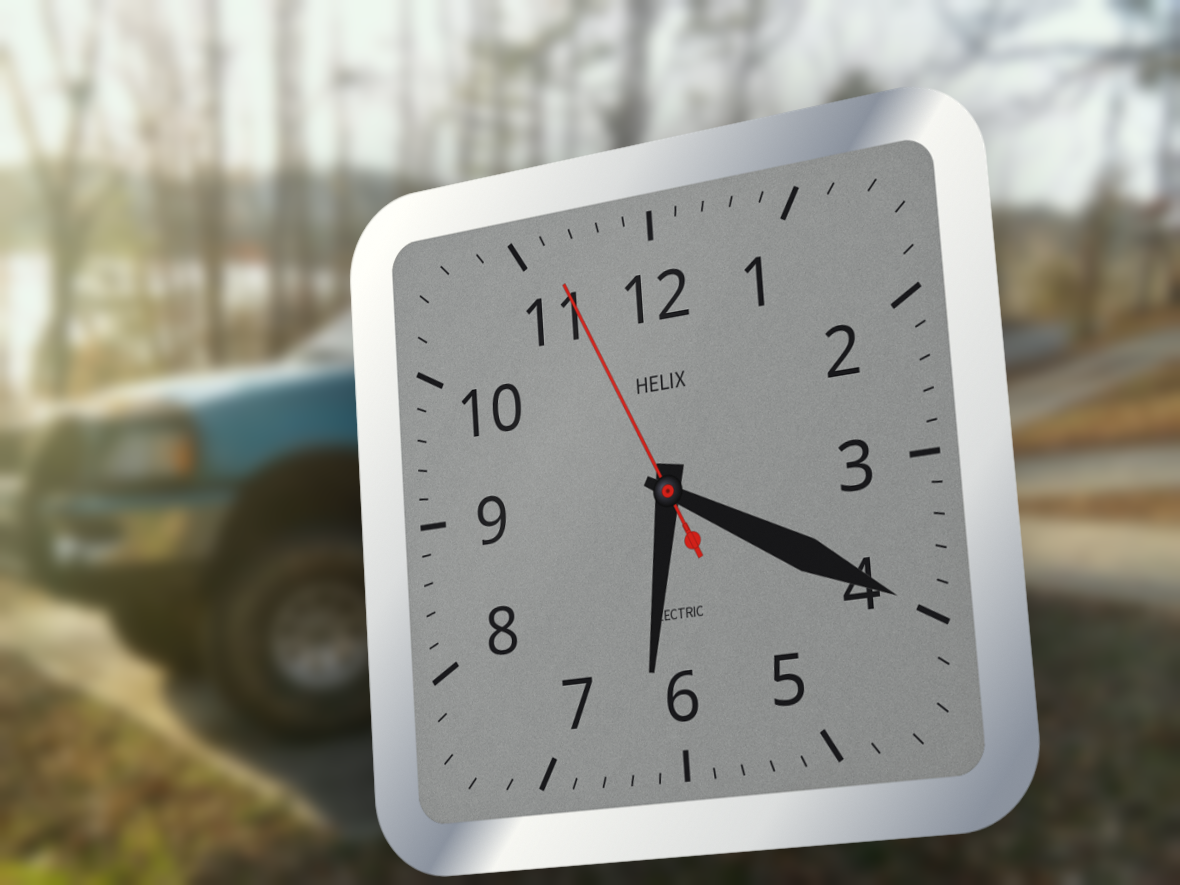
6.19.56
